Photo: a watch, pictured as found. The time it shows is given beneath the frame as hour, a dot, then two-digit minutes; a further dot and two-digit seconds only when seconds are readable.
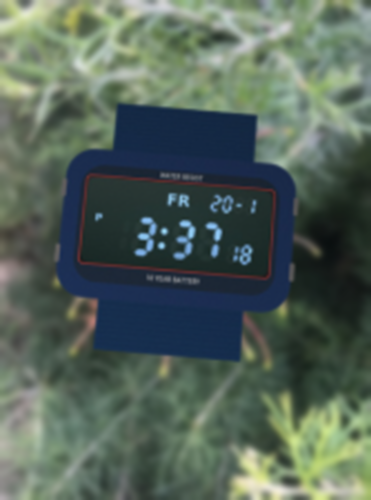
3.37.18
